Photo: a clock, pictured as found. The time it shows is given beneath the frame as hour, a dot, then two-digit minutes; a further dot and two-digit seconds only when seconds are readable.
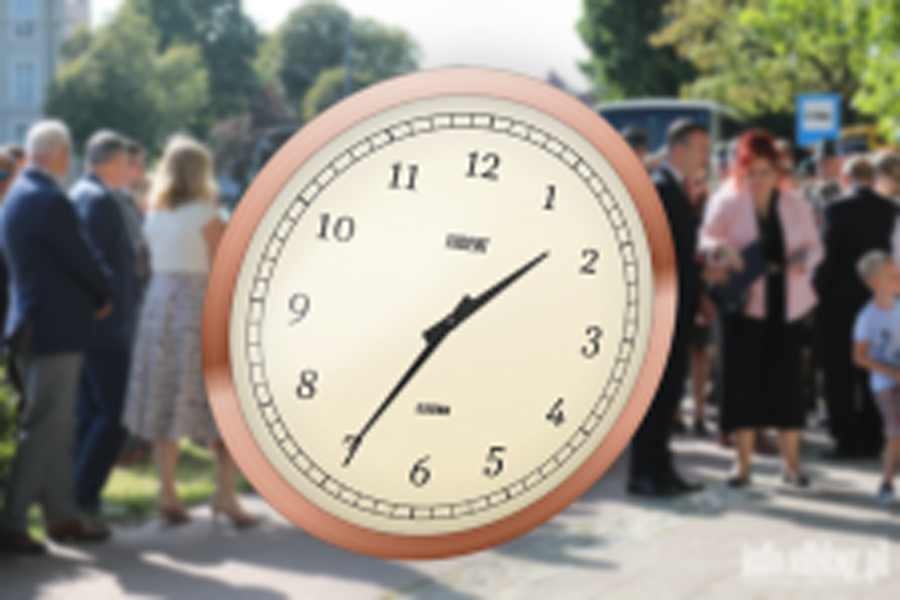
1.35
